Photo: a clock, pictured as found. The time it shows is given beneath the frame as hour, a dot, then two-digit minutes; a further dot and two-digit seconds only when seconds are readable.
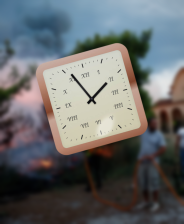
1.56
